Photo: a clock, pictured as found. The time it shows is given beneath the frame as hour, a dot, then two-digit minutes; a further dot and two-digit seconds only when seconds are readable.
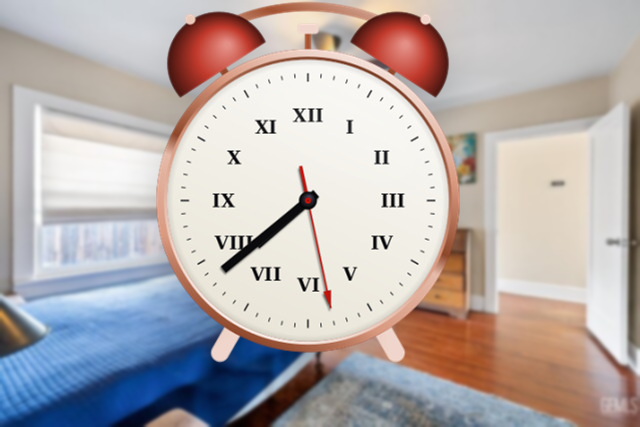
7.38.28
